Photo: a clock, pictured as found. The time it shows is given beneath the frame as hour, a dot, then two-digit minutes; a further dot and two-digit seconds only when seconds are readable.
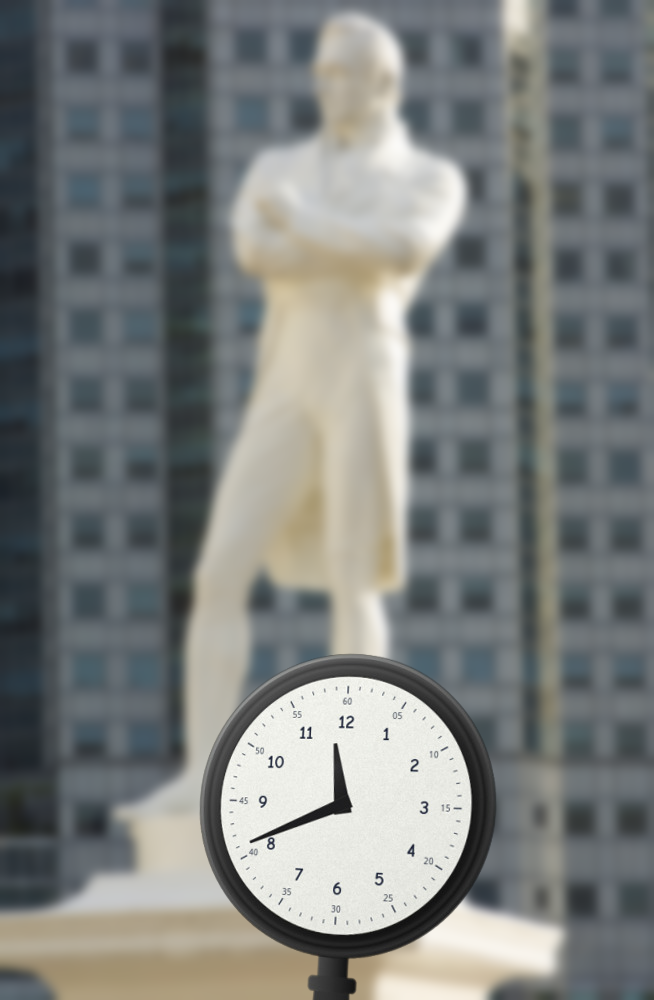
11.41
